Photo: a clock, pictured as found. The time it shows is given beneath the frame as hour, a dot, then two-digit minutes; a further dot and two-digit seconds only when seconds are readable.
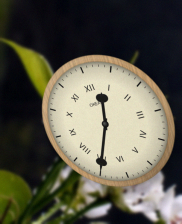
12.35
